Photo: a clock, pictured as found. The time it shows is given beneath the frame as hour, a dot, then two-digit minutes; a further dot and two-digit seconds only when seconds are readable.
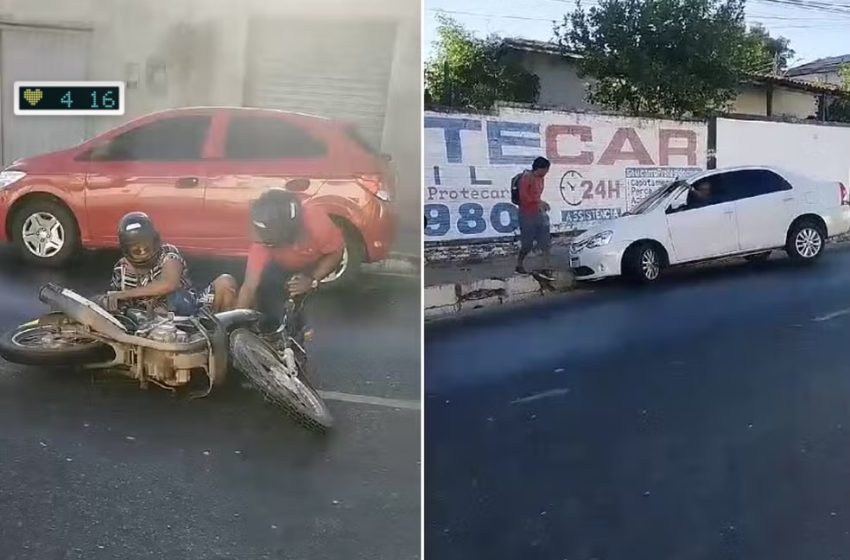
4.16
